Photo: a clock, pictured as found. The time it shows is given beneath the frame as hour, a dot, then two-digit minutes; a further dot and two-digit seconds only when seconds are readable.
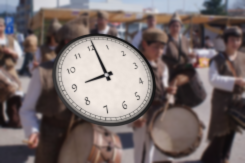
9.01
